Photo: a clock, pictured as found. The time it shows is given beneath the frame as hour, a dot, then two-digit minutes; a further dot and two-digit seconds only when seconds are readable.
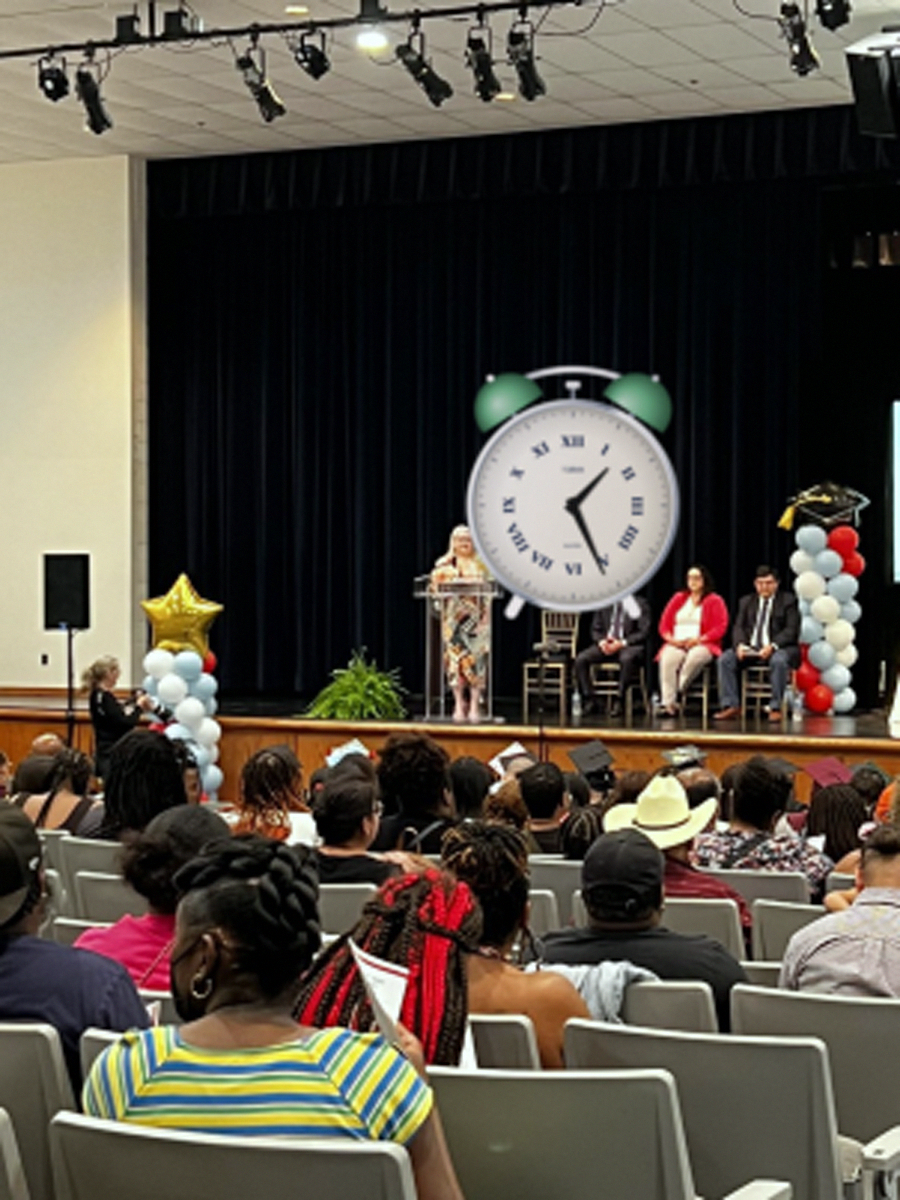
1.26
